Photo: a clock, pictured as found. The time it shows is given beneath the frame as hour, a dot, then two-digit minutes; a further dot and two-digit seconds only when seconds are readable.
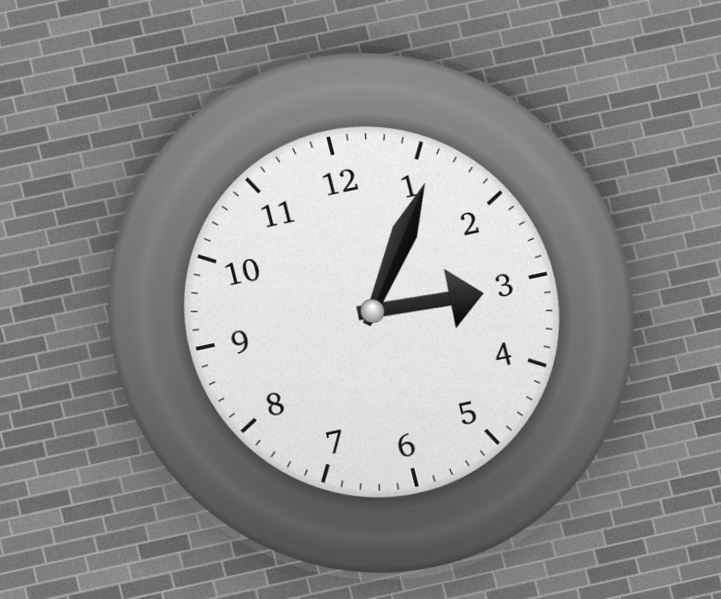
3.06
